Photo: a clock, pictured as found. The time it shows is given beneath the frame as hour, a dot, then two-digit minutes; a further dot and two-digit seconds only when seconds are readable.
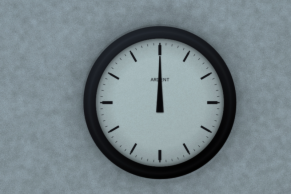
12.00
